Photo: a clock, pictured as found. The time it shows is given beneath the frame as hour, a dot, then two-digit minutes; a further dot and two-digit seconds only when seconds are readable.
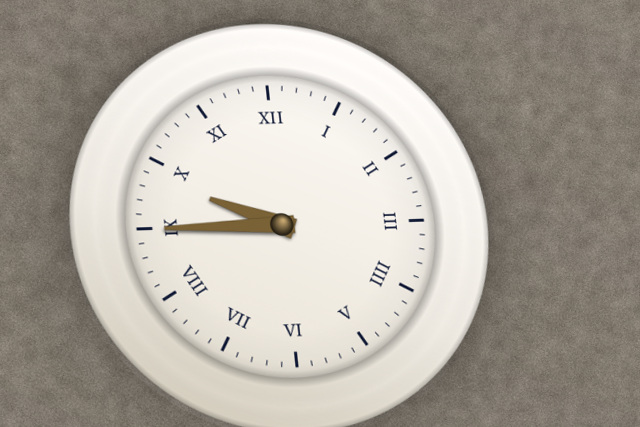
9.45
